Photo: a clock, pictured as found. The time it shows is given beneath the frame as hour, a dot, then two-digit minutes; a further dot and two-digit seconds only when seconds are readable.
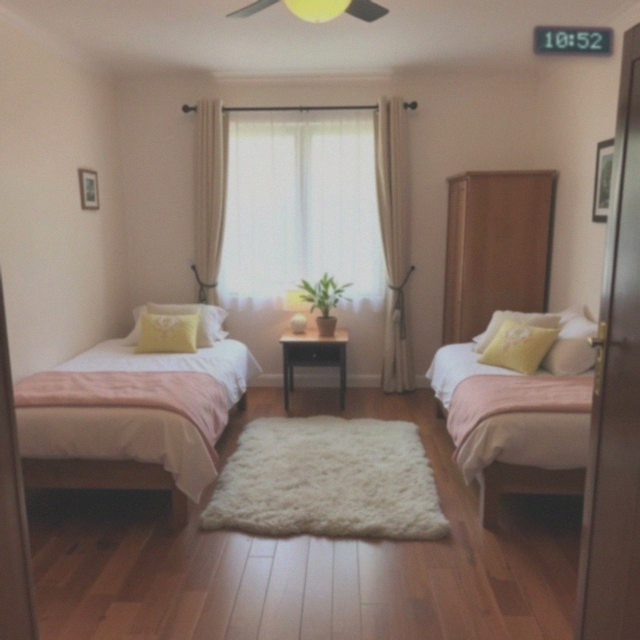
10.52
